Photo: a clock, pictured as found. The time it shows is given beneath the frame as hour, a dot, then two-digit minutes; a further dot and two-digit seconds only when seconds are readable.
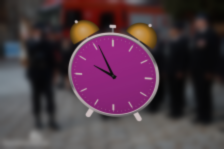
9.56
